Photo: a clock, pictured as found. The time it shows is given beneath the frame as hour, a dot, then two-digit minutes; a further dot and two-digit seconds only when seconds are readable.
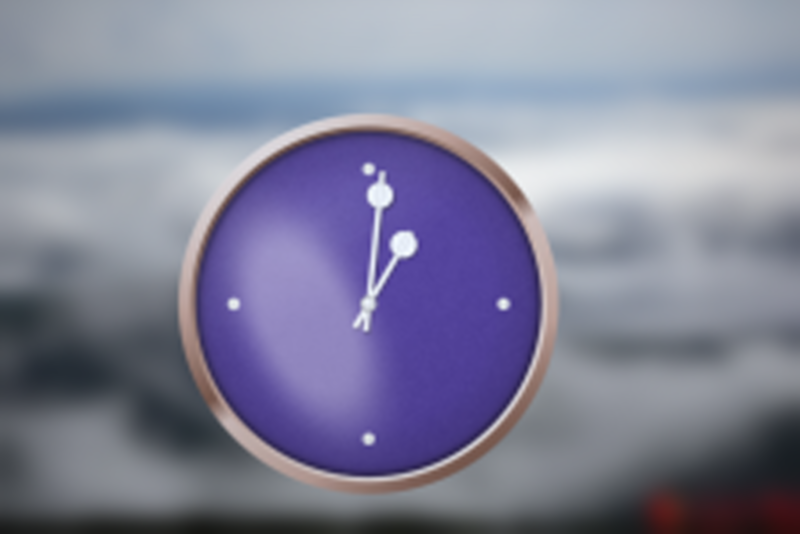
1.01
